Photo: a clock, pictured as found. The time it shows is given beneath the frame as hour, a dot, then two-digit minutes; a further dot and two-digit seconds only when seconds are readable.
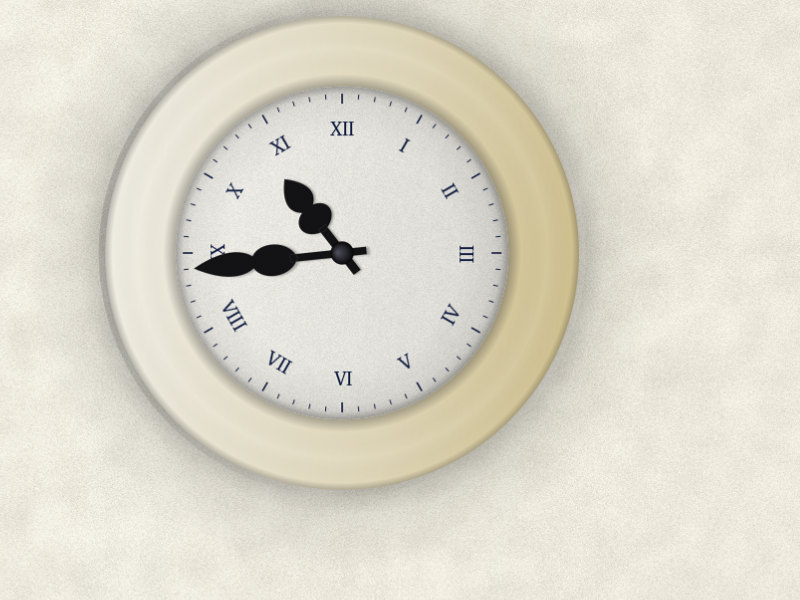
10.44
